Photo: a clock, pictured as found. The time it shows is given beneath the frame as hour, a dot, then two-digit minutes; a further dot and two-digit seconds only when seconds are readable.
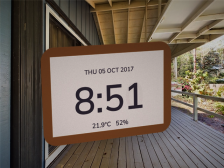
8.51
